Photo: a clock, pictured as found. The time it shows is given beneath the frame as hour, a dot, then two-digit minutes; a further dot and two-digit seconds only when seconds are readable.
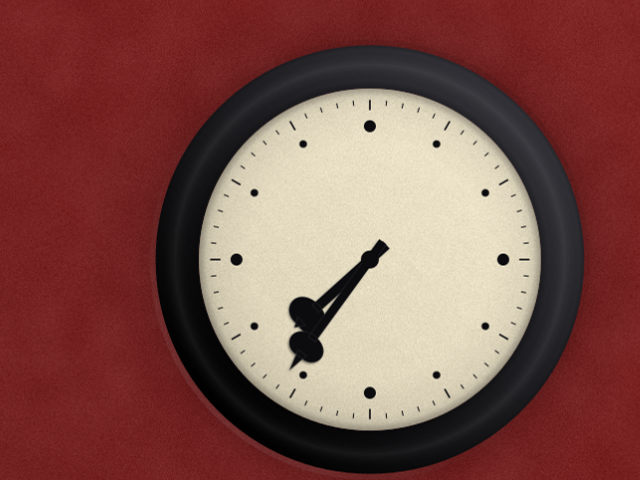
7.36
